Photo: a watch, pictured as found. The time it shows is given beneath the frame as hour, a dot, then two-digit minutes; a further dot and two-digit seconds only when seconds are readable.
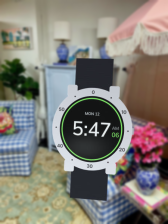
5.47
